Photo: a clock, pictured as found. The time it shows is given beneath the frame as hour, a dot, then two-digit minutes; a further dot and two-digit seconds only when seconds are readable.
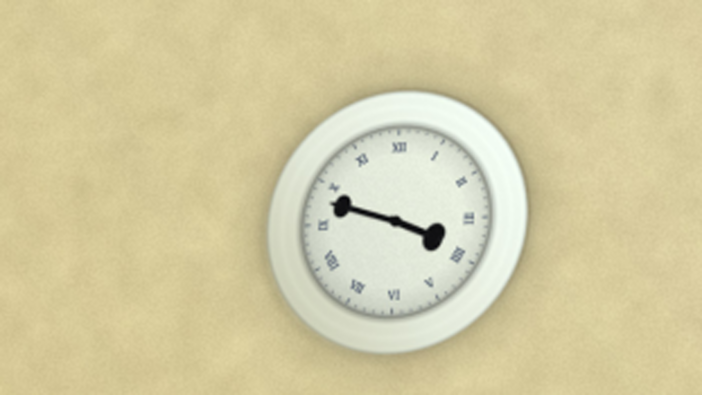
3.48
